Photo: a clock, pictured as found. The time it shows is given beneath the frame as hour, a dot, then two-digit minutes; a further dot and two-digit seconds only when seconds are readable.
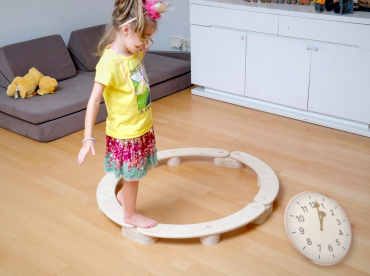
1.02
